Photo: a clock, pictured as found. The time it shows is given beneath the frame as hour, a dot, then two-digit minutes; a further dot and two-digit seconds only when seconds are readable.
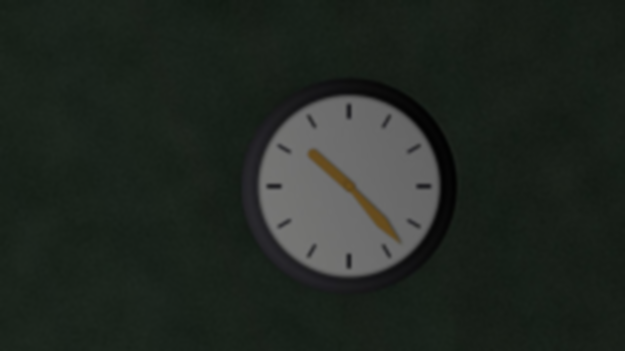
10.23
